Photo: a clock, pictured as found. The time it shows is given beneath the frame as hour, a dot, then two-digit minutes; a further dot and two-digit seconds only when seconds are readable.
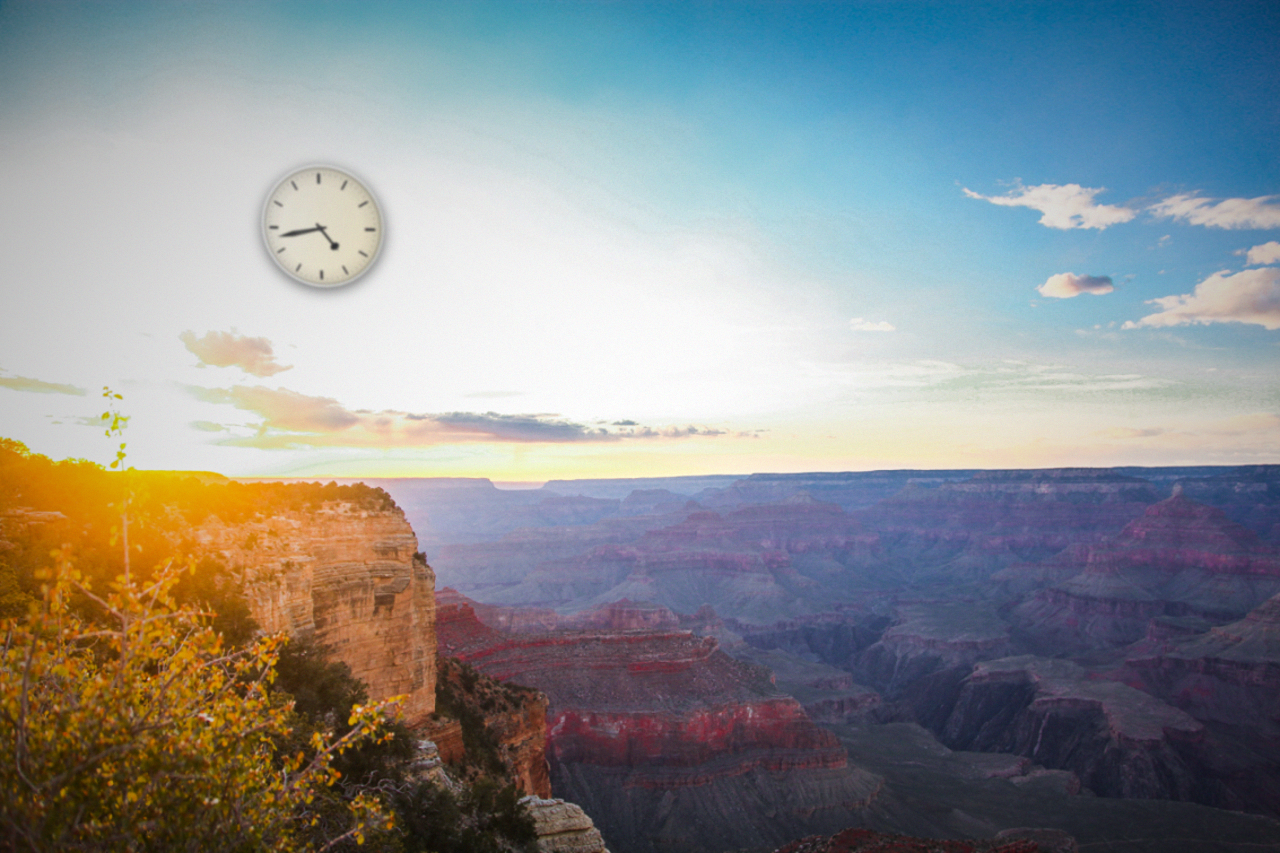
4.43
